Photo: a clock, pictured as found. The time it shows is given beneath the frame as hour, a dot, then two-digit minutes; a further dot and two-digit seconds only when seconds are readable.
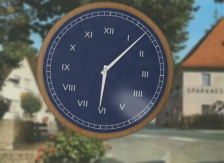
6.07
